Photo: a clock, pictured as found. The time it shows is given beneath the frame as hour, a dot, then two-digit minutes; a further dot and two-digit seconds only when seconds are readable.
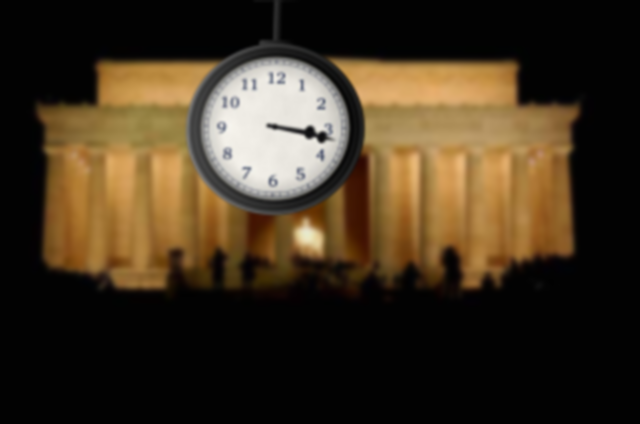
3.17
